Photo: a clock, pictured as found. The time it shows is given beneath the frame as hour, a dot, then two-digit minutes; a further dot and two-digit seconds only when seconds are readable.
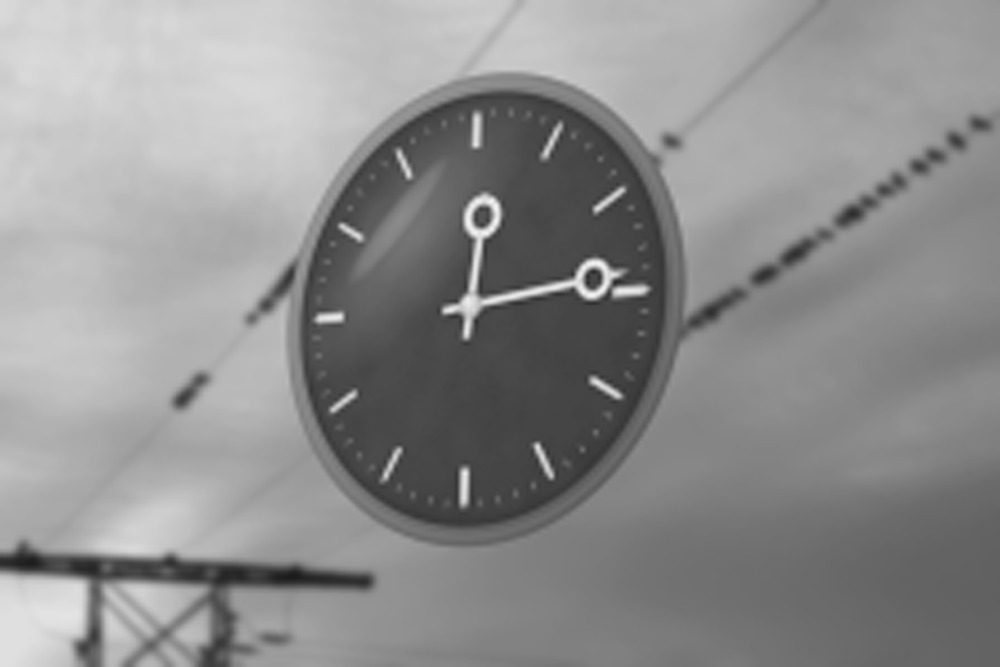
12.14
